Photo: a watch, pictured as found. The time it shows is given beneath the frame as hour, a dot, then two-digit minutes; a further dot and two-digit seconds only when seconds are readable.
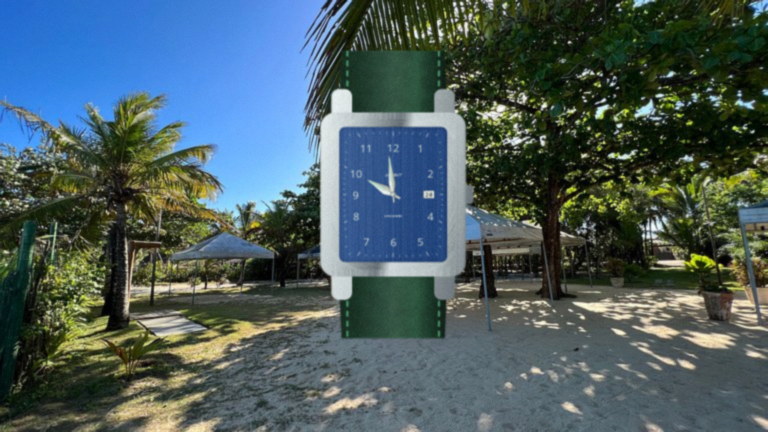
9.59
